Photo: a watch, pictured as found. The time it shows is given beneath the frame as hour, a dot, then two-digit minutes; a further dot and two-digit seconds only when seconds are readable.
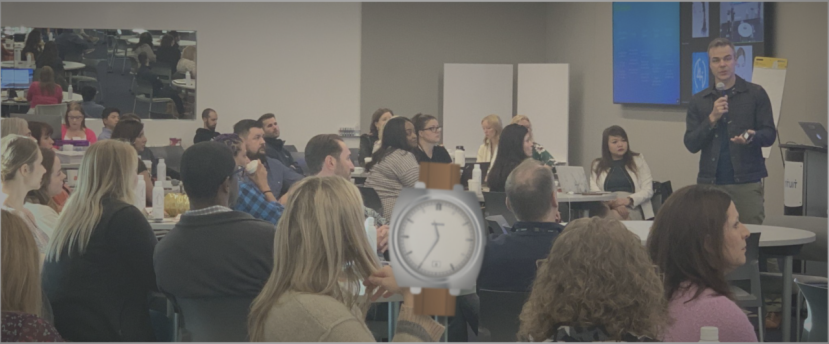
11.35
